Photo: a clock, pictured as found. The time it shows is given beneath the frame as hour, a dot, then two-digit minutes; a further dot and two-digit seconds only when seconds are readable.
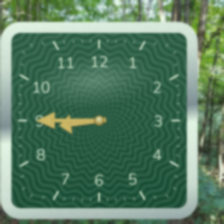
8.45
